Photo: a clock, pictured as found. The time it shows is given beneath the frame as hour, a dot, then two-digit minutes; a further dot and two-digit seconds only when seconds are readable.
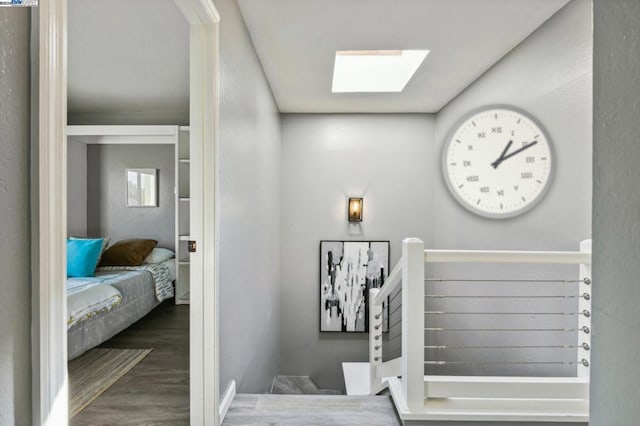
1.11
